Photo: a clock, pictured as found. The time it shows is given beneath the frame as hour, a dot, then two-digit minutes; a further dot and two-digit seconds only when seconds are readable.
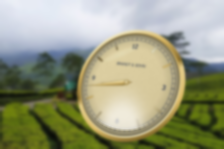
8.43
